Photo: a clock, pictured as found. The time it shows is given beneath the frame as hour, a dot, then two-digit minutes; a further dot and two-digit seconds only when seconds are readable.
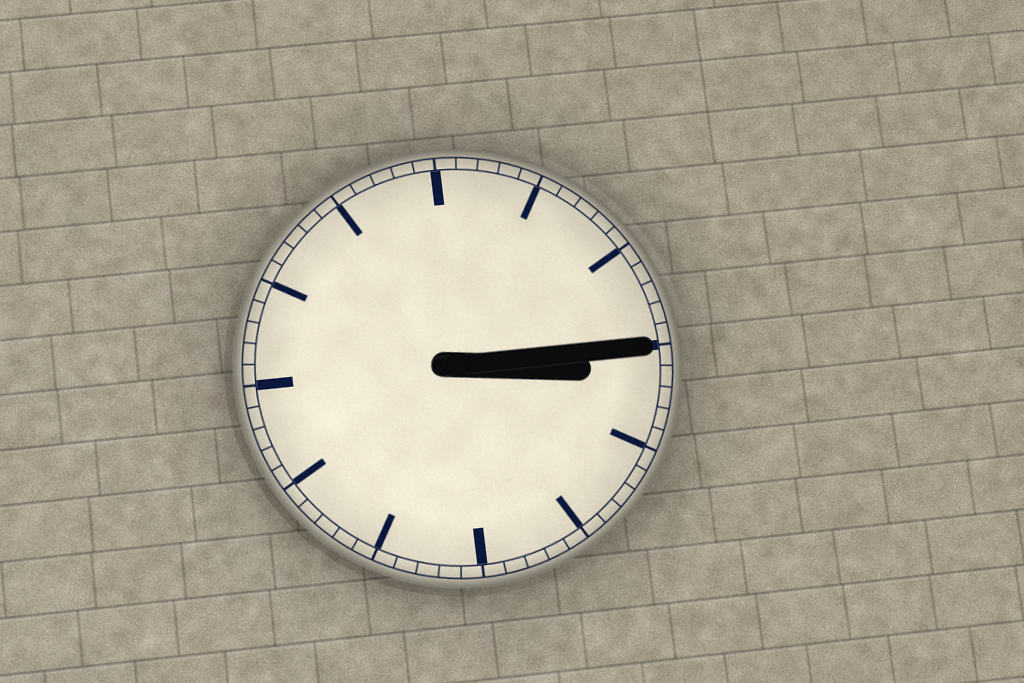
3.15
